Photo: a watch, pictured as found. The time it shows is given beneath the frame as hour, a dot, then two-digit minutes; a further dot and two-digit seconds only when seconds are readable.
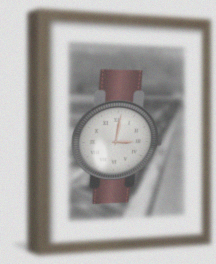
3.01
